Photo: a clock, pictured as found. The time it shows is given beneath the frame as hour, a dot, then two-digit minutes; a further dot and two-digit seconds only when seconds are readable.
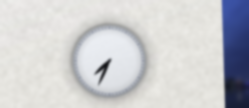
7.34
